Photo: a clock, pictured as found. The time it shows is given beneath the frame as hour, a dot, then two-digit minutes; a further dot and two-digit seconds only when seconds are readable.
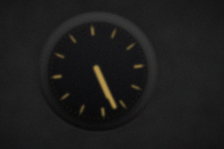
5.27
